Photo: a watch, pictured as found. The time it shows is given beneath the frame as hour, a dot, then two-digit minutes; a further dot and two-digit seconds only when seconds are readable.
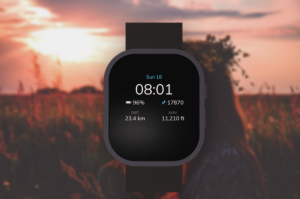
8.01
